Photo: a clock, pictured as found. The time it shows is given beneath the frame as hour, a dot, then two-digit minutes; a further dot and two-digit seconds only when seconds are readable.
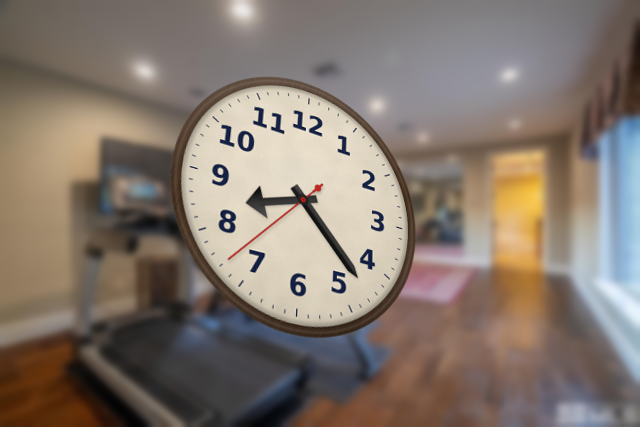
8.22.37
